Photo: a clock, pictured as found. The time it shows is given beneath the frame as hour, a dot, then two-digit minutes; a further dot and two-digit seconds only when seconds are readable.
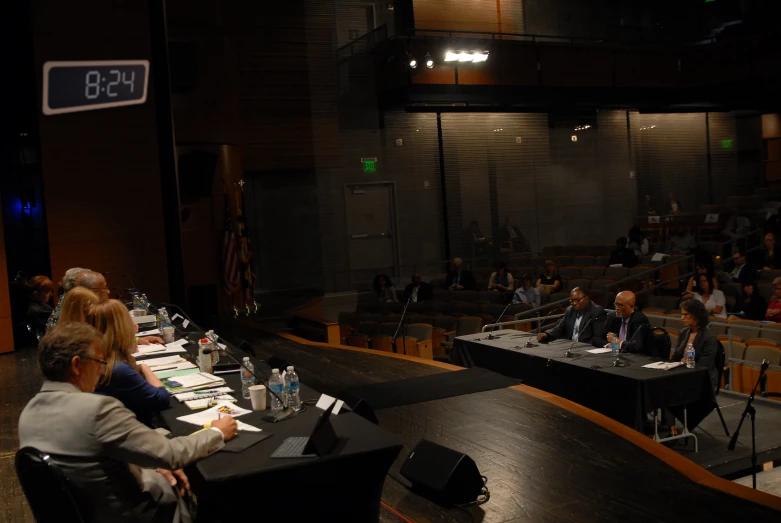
8.24
